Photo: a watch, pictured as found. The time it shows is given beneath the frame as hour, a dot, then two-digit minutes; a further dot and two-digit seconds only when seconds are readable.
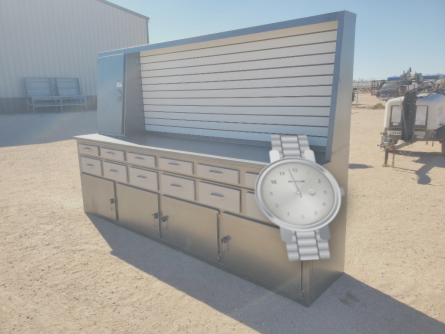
2.58
